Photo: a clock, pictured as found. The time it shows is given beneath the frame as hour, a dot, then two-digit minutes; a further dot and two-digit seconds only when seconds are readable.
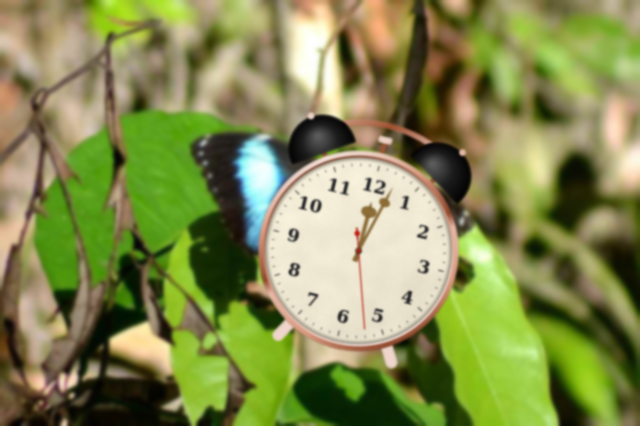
12.02.27
